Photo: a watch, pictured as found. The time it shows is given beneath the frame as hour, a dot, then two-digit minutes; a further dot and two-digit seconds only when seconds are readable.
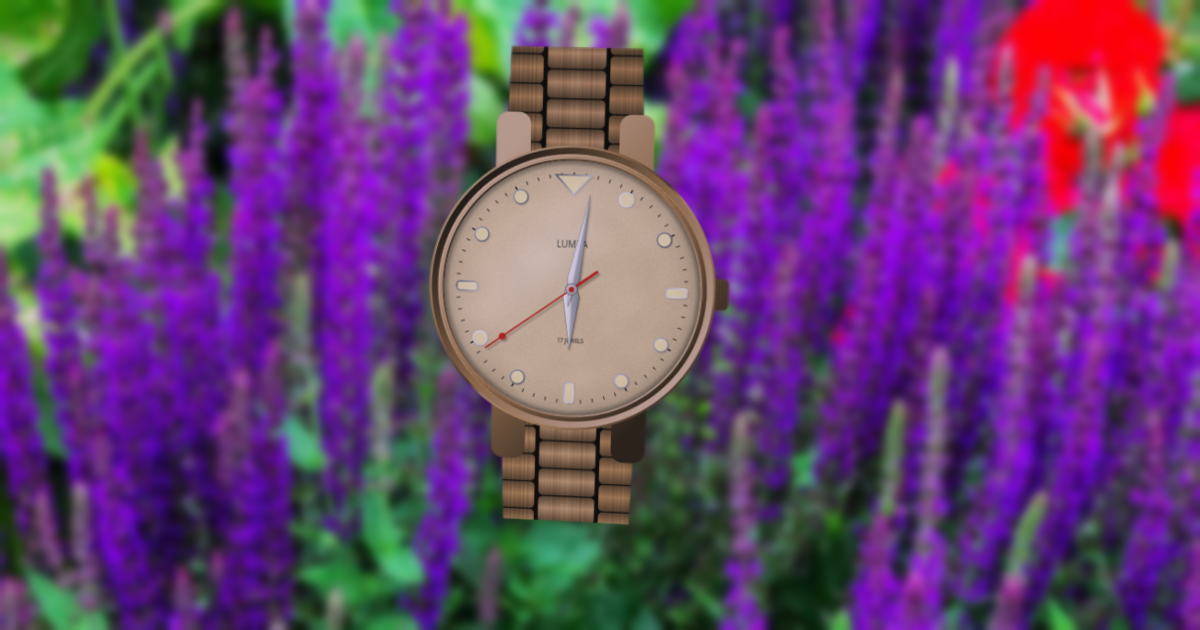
6.01.39
